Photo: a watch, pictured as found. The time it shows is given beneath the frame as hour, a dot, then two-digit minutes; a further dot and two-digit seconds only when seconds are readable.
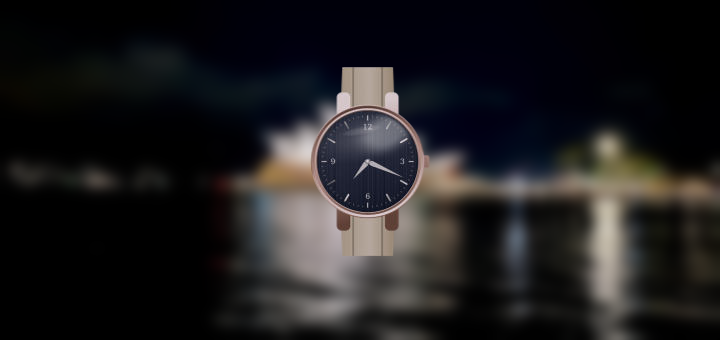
7.19
